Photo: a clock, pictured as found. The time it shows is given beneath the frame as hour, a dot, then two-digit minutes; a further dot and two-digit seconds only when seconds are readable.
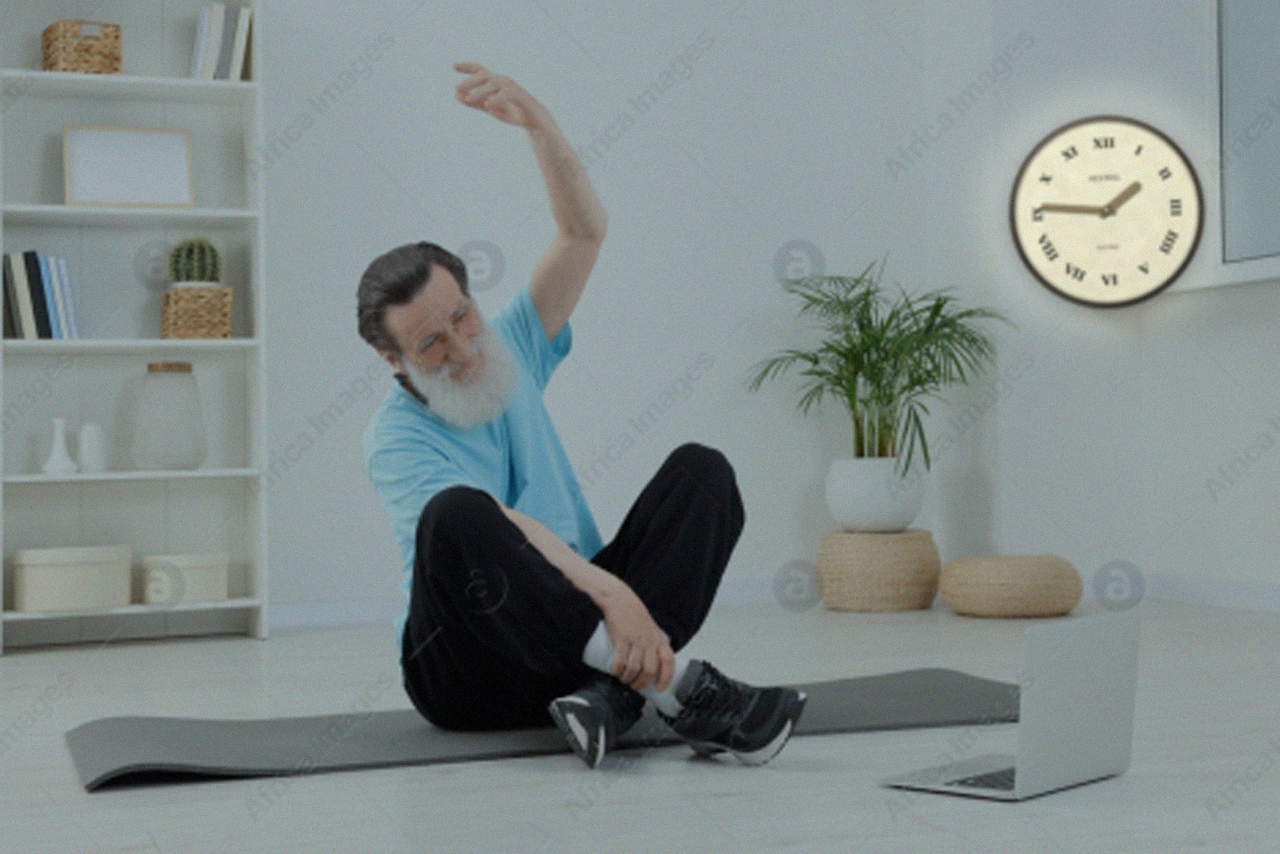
1.46
